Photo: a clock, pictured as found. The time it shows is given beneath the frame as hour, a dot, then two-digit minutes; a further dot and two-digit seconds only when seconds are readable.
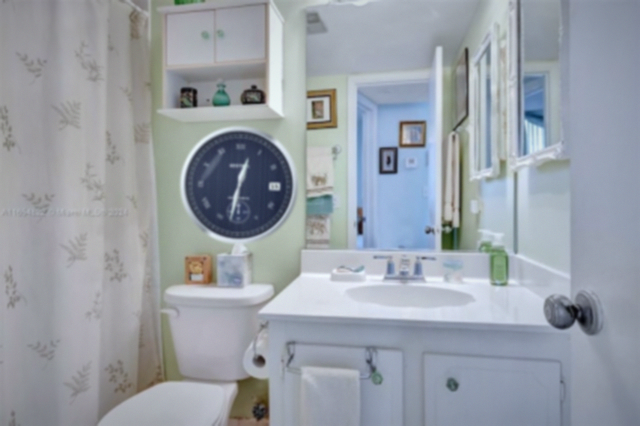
12.32
